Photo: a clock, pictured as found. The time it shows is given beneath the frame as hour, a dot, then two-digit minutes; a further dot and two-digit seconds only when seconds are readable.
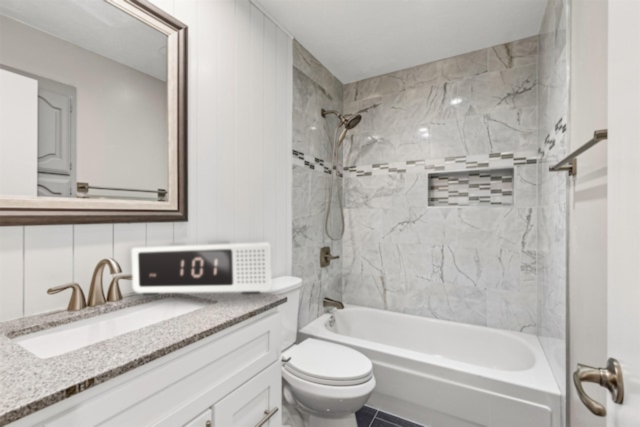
1.01
